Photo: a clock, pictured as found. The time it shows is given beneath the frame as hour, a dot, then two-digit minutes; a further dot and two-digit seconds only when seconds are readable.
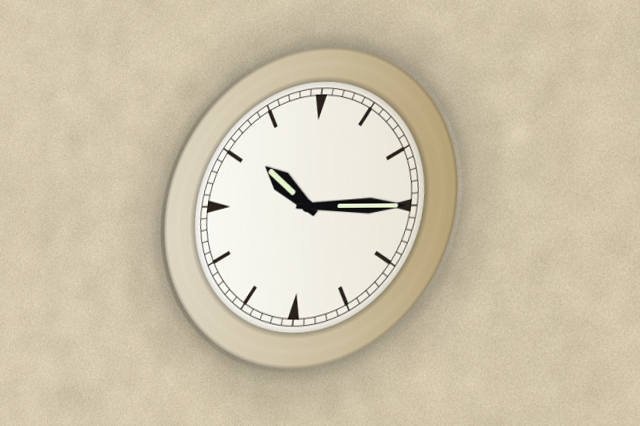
10.15
